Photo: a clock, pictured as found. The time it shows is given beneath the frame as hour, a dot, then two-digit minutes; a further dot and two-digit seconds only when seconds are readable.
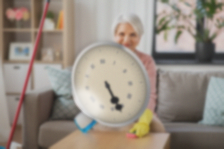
5.27
